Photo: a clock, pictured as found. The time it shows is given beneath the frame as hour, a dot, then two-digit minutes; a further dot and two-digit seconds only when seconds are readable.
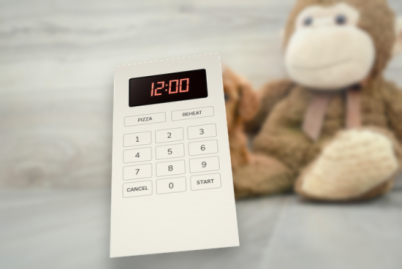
12.00
